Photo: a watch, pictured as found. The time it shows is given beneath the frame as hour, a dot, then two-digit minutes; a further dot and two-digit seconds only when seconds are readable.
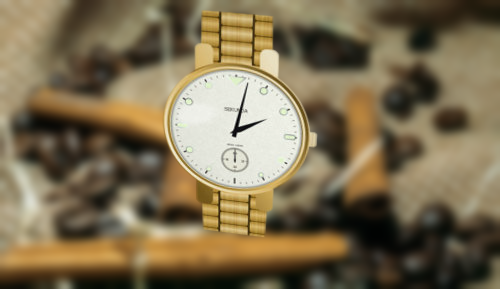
2.02
